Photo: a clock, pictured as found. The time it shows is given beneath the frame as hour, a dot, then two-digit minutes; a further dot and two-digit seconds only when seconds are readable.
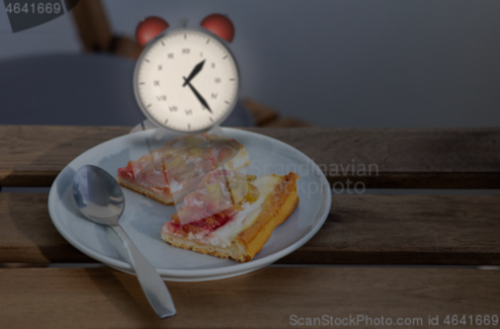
1.24
